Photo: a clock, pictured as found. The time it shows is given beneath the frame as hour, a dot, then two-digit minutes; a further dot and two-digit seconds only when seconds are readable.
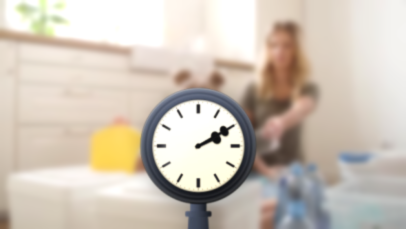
2.10
